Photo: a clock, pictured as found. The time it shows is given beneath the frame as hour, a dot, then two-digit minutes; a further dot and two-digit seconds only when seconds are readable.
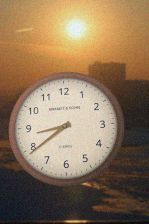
8.39
